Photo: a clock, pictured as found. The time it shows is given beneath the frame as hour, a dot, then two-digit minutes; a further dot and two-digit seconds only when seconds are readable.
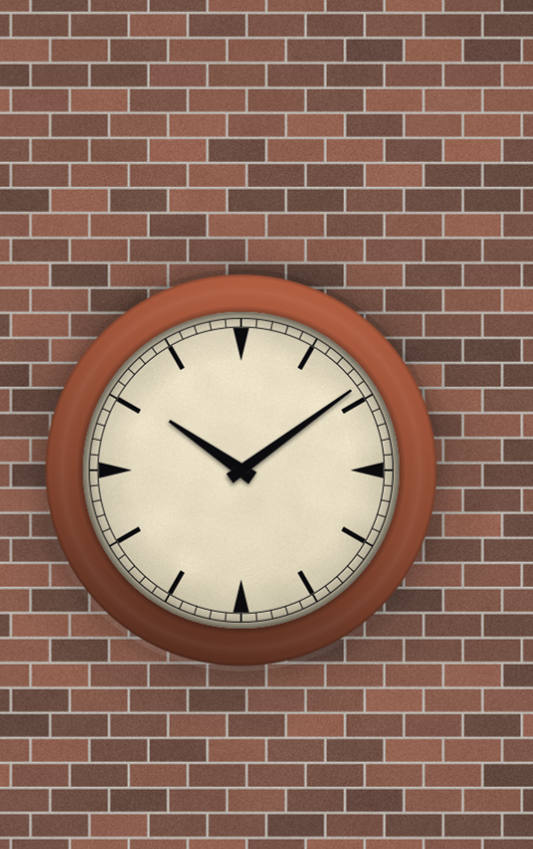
10.09
